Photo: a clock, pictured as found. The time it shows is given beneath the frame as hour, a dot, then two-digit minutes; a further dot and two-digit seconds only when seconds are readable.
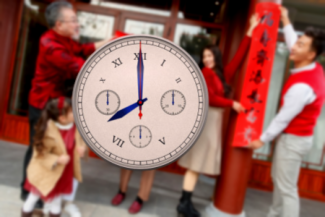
8.00
